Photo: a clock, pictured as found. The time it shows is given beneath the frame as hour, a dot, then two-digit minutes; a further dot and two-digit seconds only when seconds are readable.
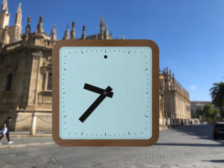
9.37
